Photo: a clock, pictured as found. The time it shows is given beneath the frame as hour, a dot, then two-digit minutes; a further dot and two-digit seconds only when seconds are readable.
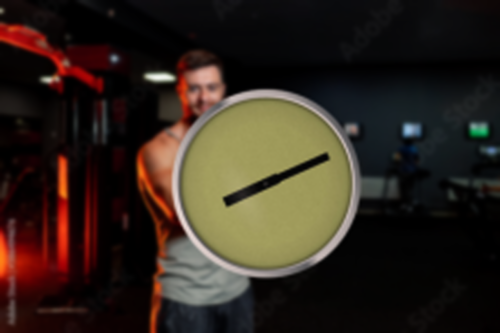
8.11
